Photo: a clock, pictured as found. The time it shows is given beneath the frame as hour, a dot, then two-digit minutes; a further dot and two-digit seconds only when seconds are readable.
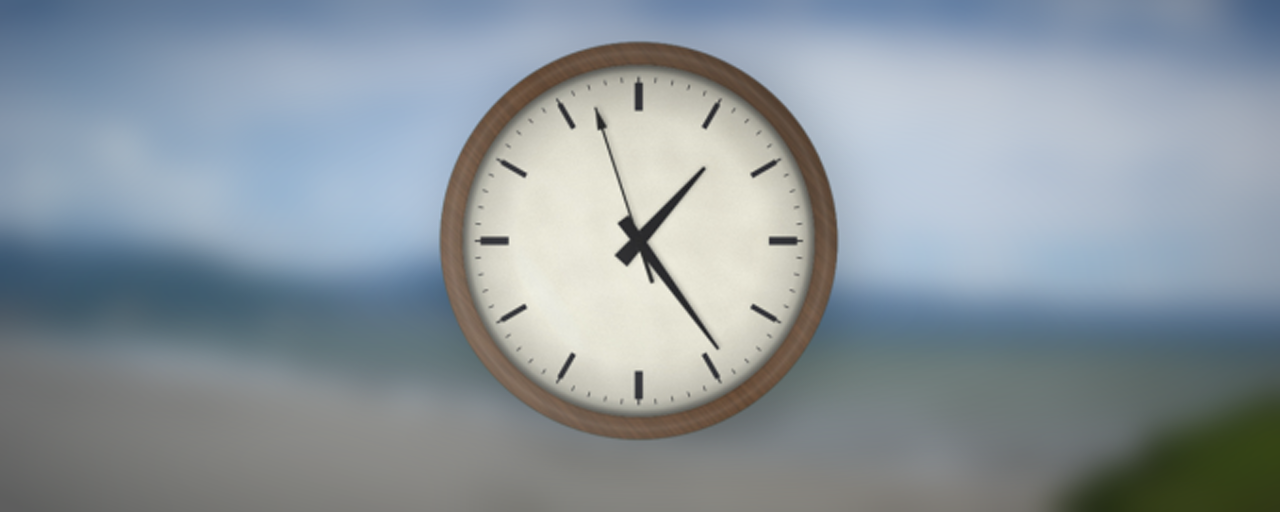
1.23.57
